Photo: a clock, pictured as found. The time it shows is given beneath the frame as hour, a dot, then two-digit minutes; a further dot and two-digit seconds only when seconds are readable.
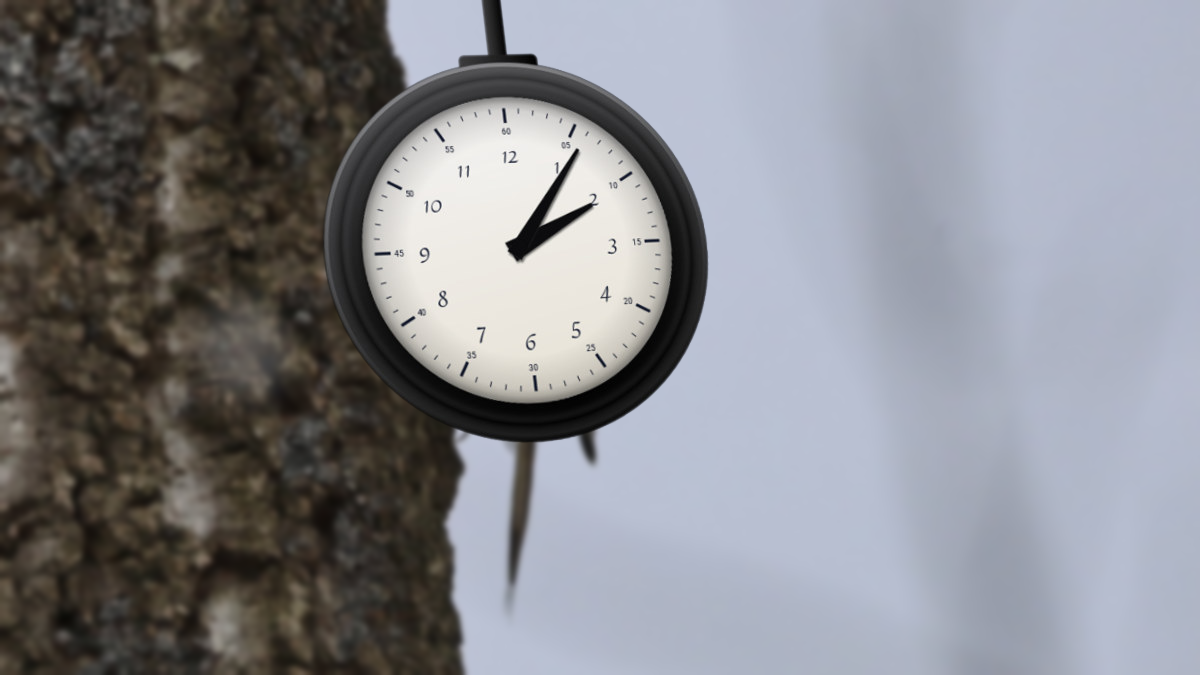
2.06
